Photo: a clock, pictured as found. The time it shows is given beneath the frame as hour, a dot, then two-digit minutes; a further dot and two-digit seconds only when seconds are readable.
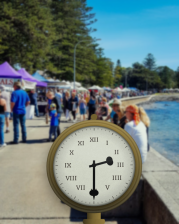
2.30
